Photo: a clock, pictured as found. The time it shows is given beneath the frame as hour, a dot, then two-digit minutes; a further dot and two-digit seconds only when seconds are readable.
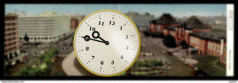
9.45
